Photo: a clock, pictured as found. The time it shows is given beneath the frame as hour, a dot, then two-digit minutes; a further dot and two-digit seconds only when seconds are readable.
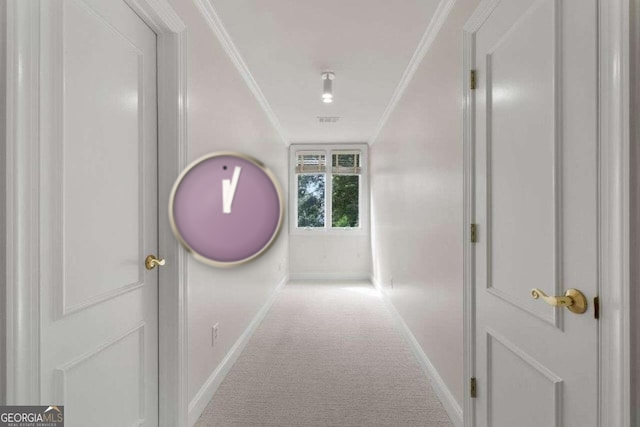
12.03
